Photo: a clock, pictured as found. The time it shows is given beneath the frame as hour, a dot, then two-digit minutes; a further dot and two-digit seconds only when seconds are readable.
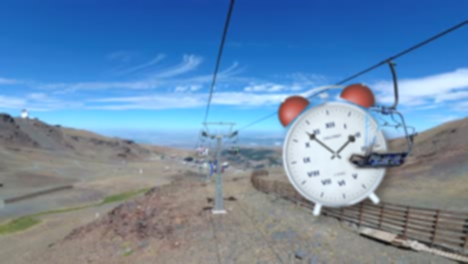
1.53
